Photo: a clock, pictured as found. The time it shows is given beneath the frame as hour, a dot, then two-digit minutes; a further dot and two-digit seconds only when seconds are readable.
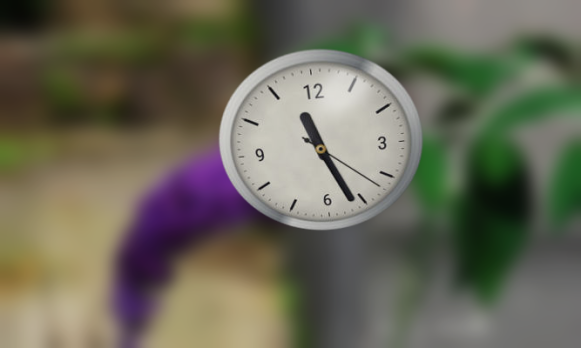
11.26.22
